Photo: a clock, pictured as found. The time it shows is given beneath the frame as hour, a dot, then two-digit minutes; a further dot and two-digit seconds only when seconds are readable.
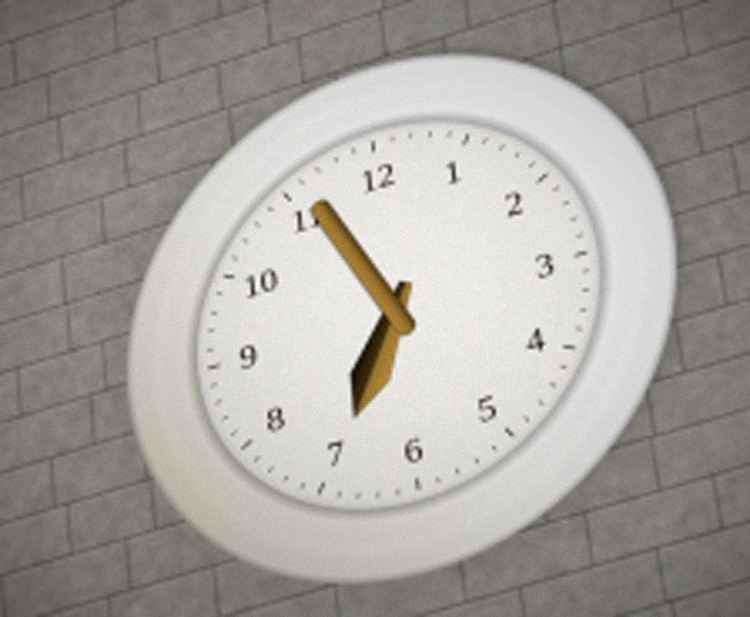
6.56
